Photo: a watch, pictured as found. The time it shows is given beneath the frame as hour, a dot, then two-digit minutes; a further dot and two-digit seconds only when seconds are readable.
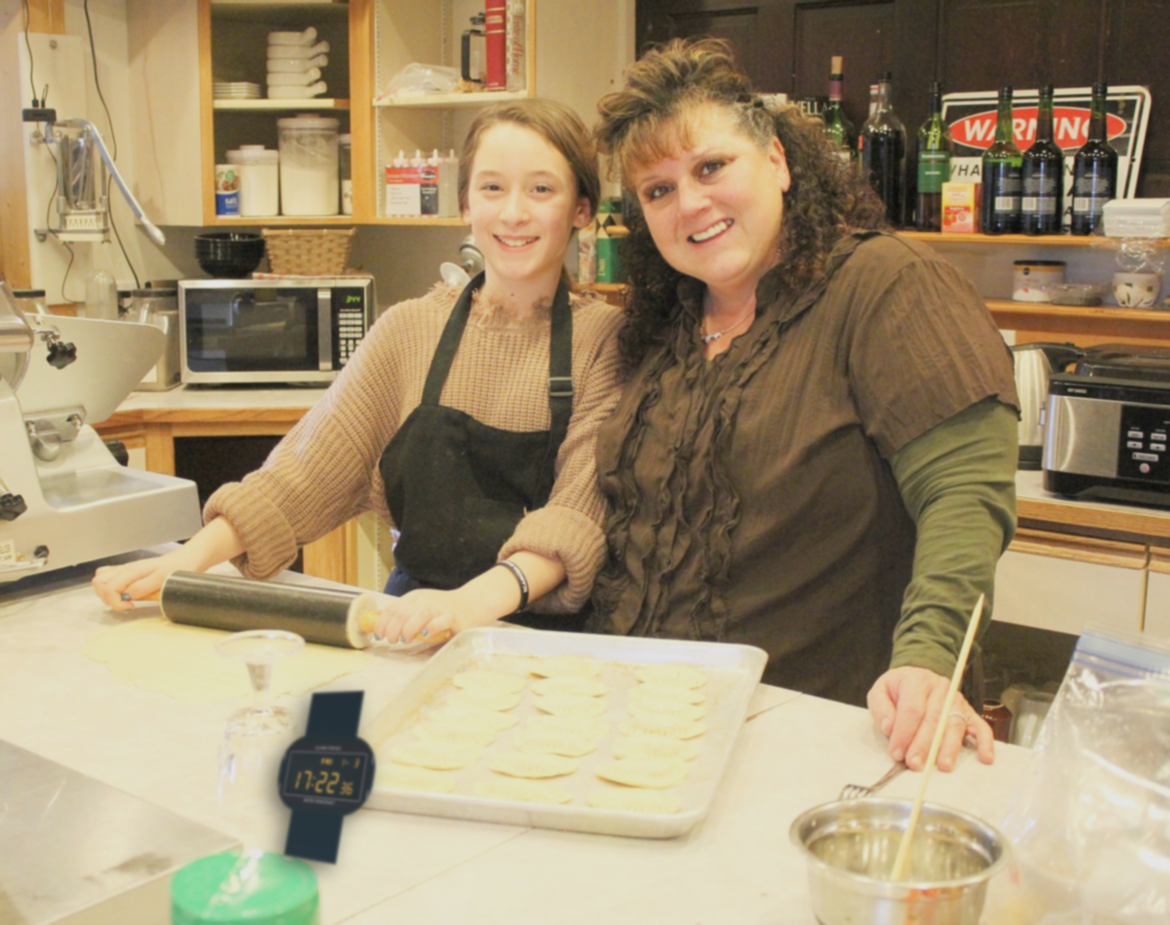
17.22
